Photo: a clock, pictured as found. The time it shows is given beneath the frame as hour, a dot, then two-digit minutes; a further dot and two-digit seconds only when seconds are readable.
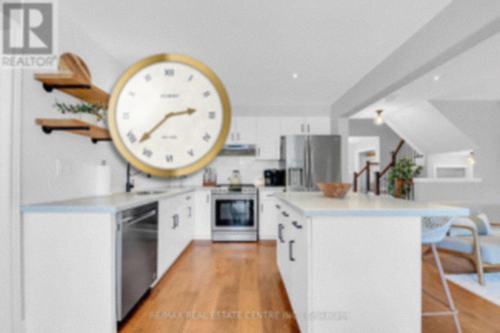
2.38
